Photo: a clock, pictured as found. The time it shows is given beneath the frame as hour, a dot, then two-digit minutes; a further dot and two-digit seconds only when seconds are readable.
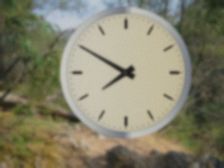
7.50
